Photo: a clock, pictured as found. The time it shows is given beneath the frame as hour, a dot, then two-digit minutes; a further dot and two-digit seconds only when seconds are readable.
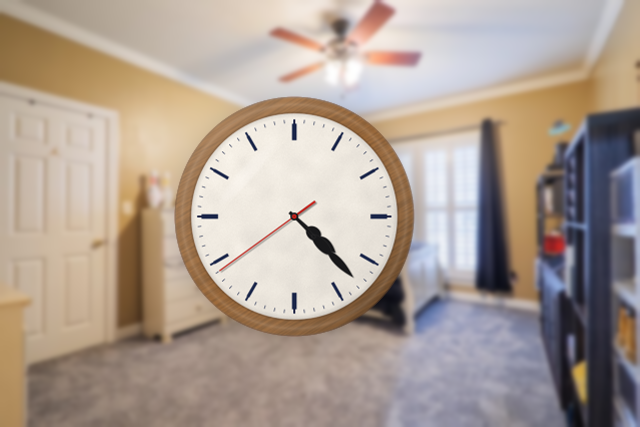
4.22.39
